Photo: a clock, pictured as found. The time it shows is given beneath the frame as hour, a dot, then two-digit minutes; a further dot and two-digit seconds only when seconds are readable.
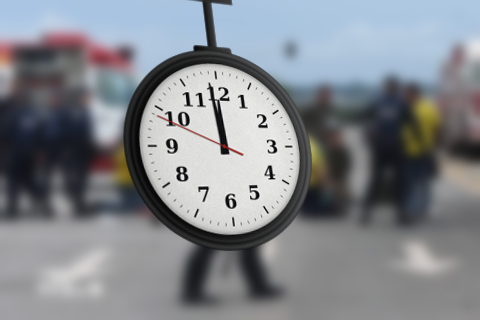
11.58.49
